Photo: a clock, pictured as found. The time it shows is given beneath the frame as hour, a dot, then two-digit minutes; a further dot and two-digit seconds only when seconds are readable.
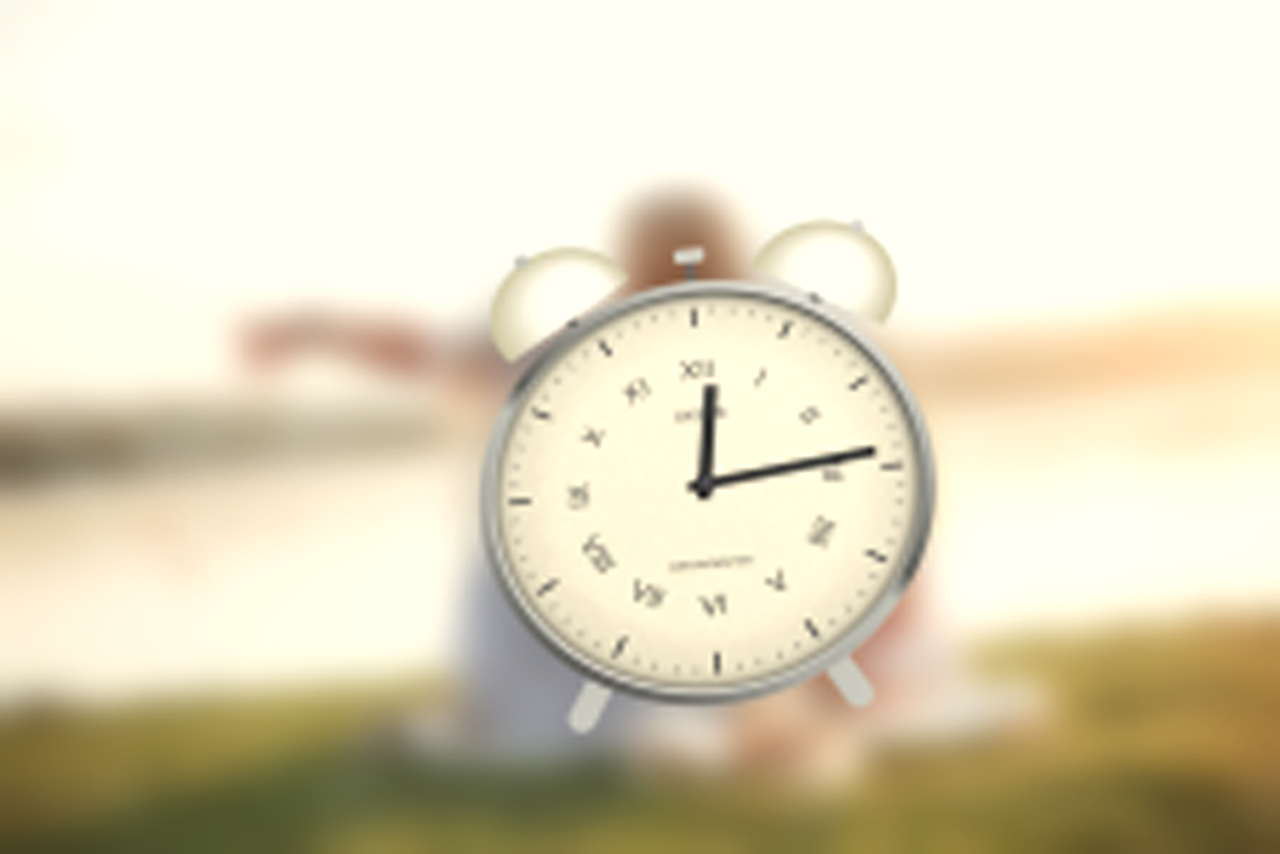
12.14
